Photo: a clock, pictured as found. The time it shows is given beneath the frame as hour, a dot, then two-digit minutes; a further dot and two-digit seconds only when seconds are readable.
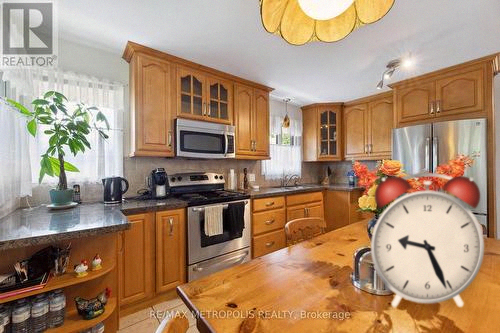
9.26
